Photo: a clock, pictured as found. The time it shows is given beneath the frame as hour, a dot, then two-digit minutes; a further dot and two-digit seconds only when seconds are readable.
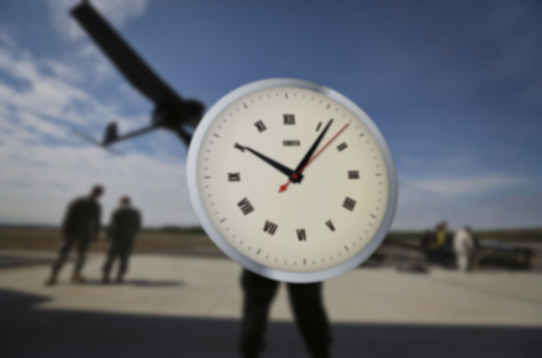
10.06.08
